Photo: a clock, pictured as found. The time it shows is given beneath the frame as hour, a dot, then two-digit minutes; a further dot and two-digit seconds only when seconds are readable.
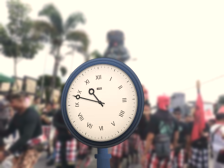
10.48
